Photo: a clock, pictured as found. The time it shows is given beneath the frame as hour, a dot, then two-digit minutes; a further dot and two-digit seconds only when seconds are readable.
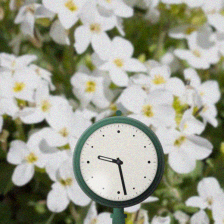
9.28
